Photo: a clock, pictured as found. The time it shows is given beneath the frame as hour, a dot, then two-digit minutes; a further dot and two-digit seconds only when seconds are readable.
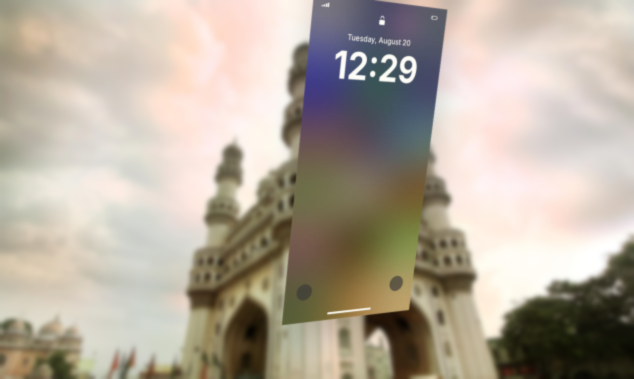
12.29
